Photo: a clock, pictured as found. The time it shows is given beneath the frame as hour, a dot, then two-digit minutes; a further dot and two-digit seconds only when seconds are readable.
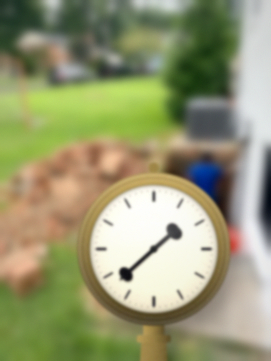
1.38
